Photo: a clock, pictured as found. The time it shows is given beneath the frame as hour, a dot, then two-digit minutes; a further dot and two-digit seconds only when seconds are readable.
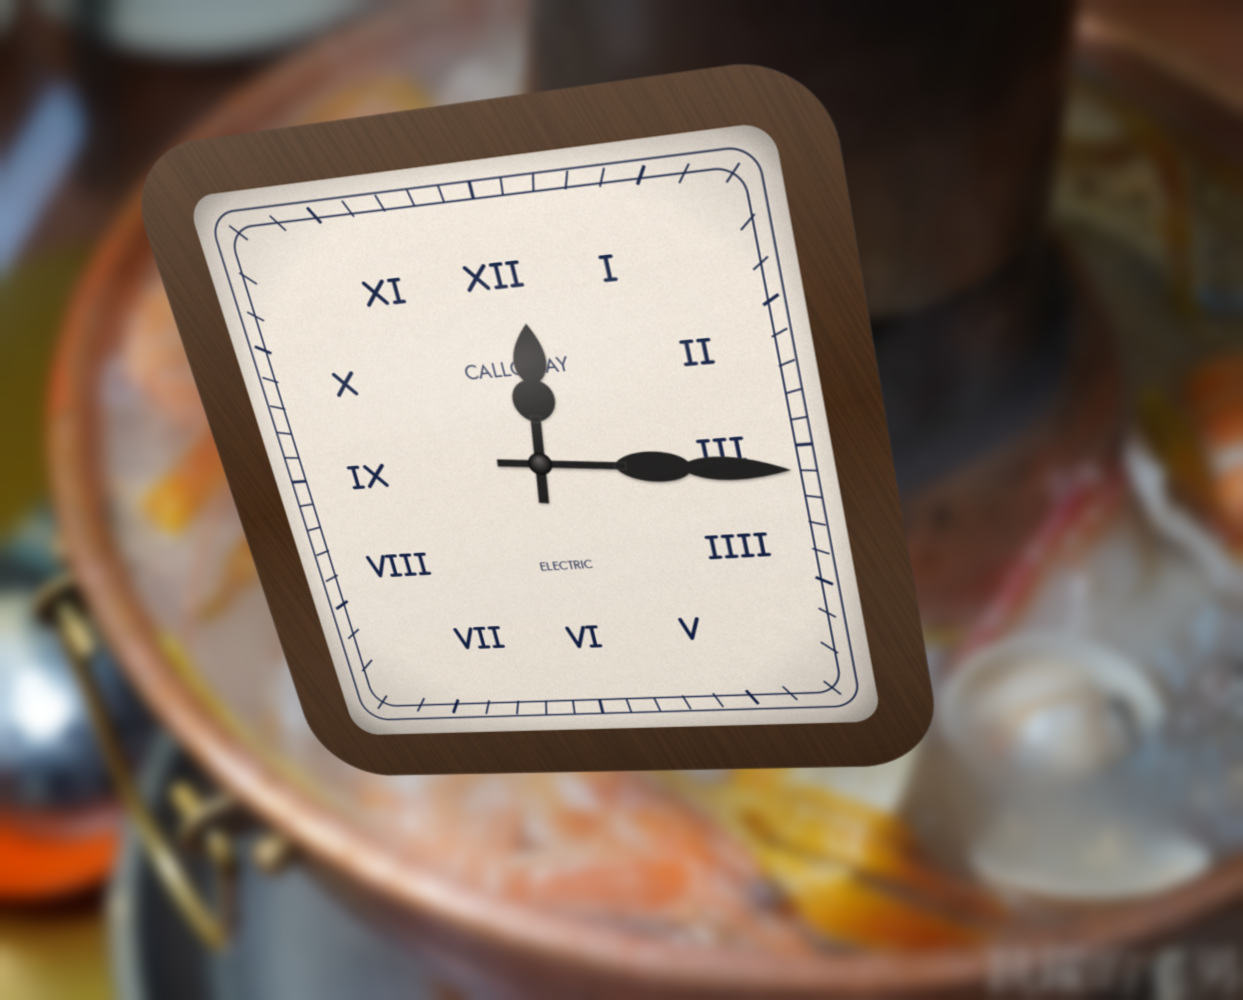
12.16
